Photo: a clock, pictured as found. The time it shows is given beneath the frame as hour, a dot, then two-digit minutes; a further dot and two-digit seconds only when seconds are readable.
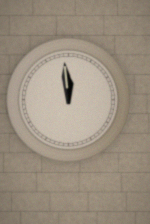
11.59
